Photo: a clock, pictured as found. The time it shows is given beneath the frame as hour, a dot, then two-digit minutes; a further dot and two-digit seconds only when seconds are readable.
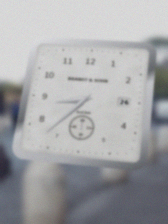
8.37
